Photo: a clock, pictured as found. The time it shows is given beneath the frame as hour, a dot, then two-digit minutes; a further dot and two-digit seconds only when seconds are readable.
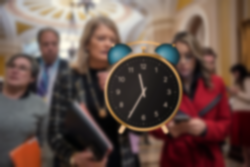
11.35
